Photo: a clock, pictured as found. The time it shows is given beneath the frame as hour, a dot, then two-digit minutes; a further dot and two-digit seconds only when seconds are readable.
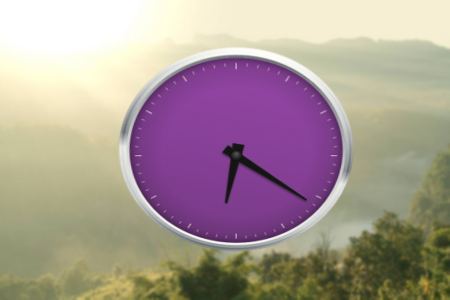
6.21
